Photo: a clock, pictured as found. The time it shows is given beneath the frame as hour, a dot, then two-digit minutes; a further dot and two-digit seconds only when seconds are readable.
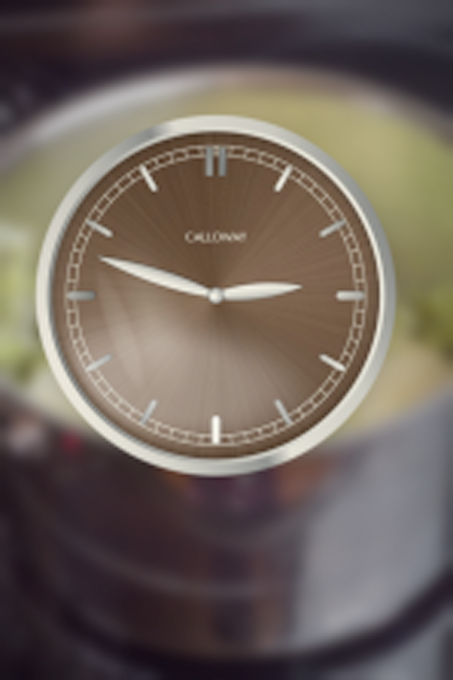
2.48
